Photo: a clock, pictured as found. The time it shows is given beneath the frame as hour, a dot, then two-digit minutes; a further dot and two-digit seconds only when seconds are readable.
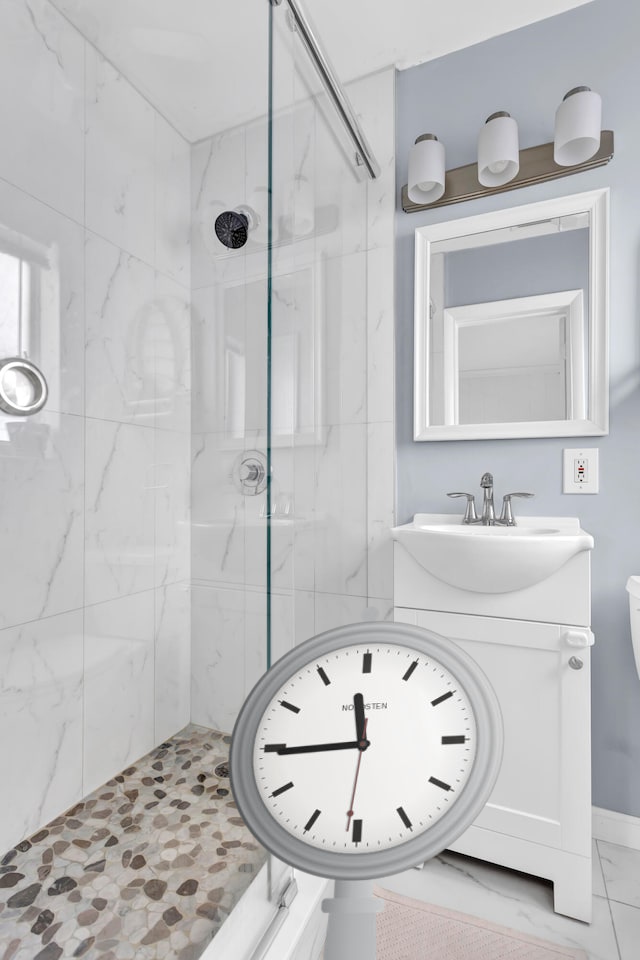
11.44.31
